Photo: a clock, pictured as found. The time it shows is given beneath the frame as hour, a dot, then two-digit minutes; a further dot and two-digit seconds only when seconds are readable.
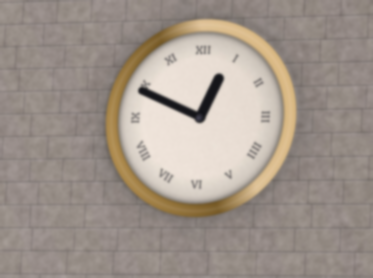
12.49
